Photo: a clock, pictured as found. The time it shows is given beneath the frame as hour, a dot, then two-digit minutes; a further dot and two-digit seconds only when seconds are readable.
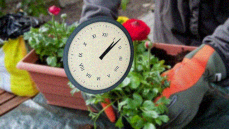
1.07
